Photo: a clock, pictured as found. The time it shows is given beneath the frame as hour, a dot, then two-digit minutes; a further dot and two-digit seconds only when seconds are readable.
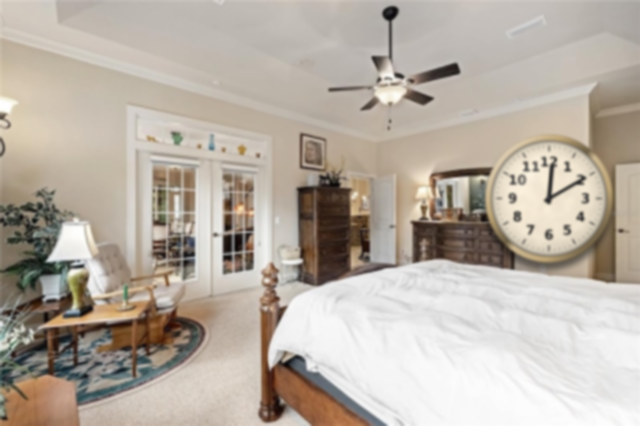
12.10
